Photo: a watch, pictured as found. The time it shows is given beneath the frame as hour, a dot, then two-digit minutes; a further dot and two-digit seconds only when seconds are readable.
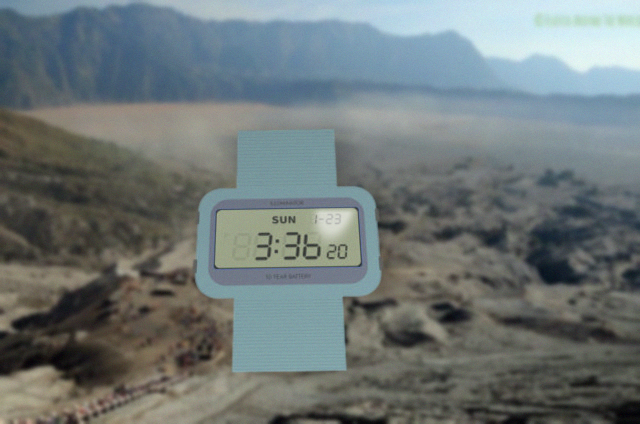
3.36.20
